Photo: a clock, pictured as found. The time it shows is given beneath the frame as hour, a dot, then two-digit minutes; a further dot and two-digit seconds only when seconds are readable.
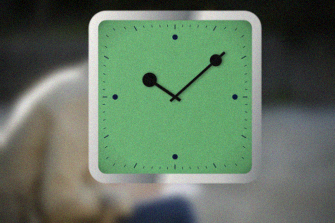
10.08
